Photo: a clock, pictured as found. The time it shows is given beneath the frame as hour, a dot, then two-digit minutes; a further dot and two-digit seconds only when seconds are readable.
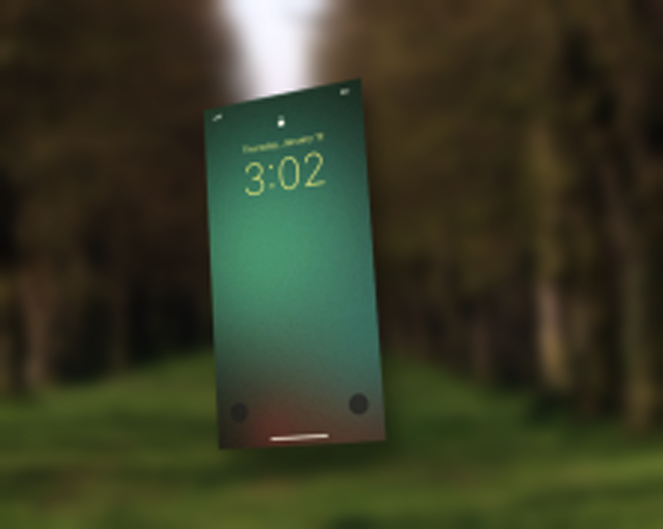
3.02
